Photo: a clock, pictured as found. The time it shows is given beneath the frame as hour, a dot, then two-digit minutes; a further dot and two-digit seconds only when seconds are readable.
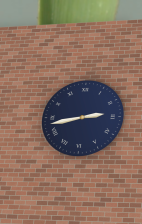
2.43
